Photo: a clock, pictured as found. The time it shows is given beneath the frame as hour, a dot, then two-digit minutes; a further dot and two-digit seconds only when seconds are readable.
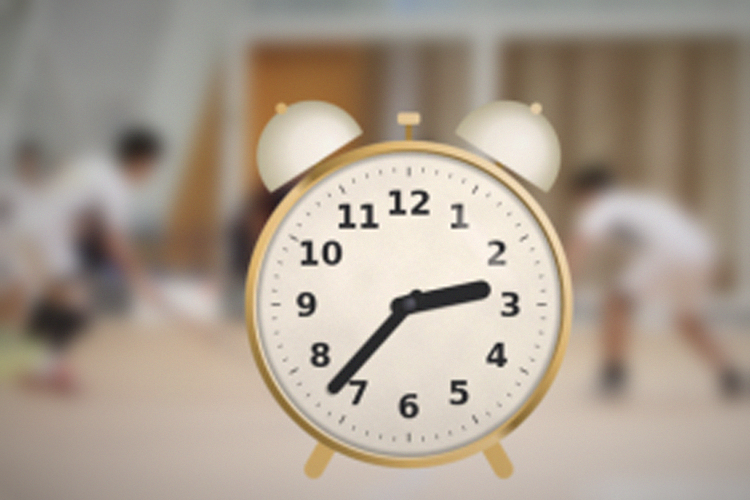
2.37
